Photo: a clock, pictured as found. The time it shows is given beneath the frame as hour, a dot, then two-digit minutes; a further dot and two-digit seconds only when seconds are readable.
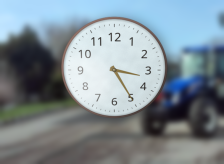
3.25
